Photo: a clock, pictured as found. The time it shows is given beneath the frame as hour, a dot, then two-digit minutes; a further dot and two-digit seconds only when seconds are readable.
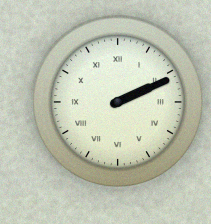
2.11
